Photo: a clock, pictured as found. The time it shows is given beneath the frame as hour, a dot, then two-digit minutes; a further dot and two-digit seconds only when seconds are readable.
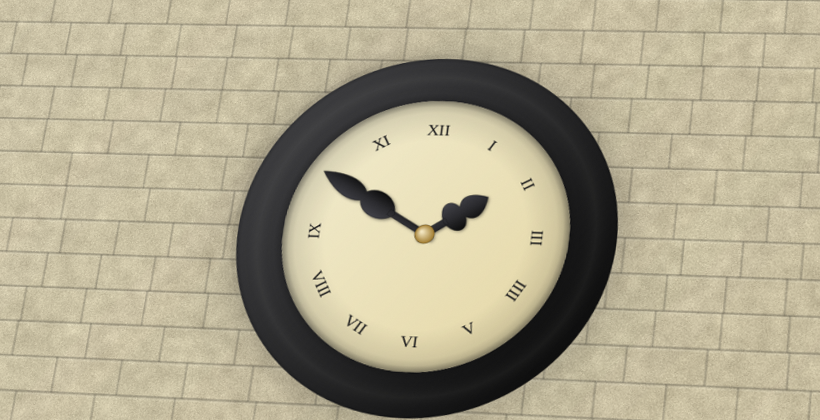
1.50
